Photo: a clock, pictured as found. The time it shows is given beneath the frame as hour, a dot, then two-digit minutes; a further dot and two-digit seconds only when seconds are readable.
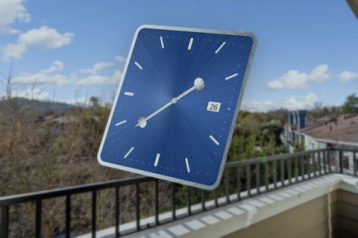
1.38
